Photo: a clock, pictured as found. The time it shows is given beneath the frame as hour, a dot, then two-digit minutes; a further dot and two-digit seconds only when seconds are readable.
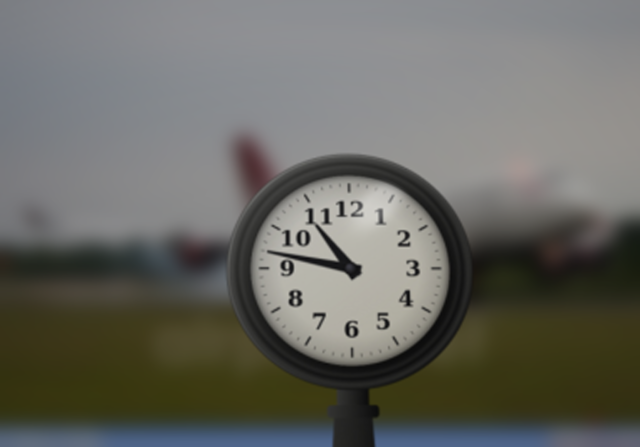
10.47
